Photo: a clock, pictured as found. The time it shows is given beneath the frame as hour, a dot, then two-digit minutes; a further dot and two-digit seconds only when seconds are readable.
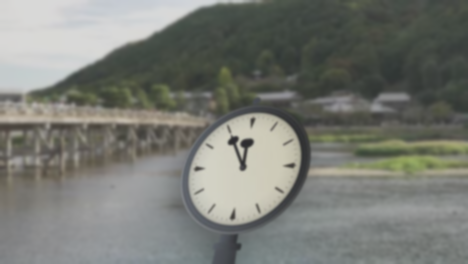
11.55
